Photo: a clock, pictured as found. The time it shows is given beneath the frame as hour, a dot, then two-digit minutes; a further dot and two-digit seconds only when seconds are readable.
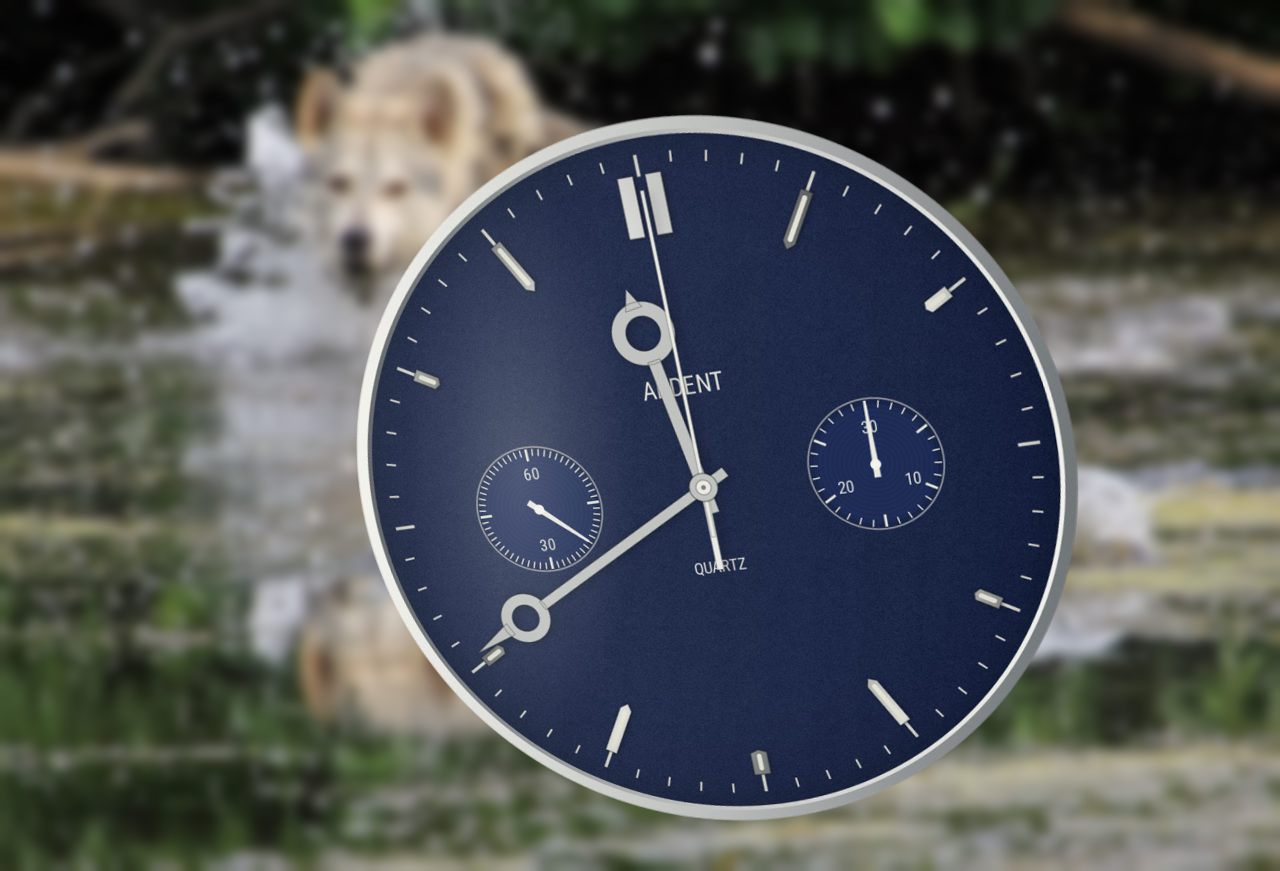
11.40.22
